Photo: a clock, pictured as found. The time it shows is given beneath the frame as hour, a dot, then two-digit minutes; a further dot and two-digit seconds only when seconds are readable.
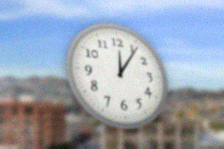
12.06
